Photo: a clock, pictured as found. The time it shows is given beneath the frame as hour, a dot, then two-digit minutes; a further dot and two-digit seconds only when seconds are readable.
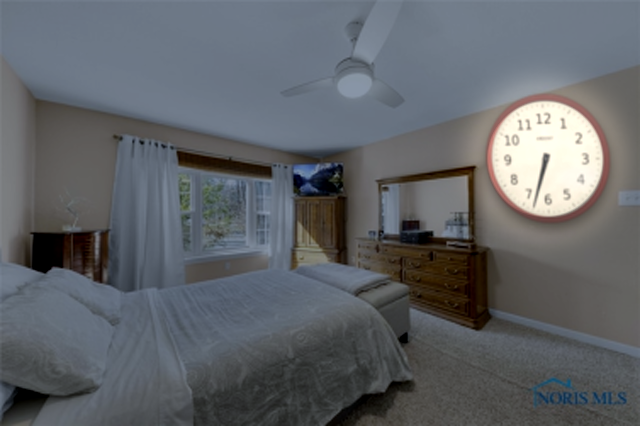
6.33
